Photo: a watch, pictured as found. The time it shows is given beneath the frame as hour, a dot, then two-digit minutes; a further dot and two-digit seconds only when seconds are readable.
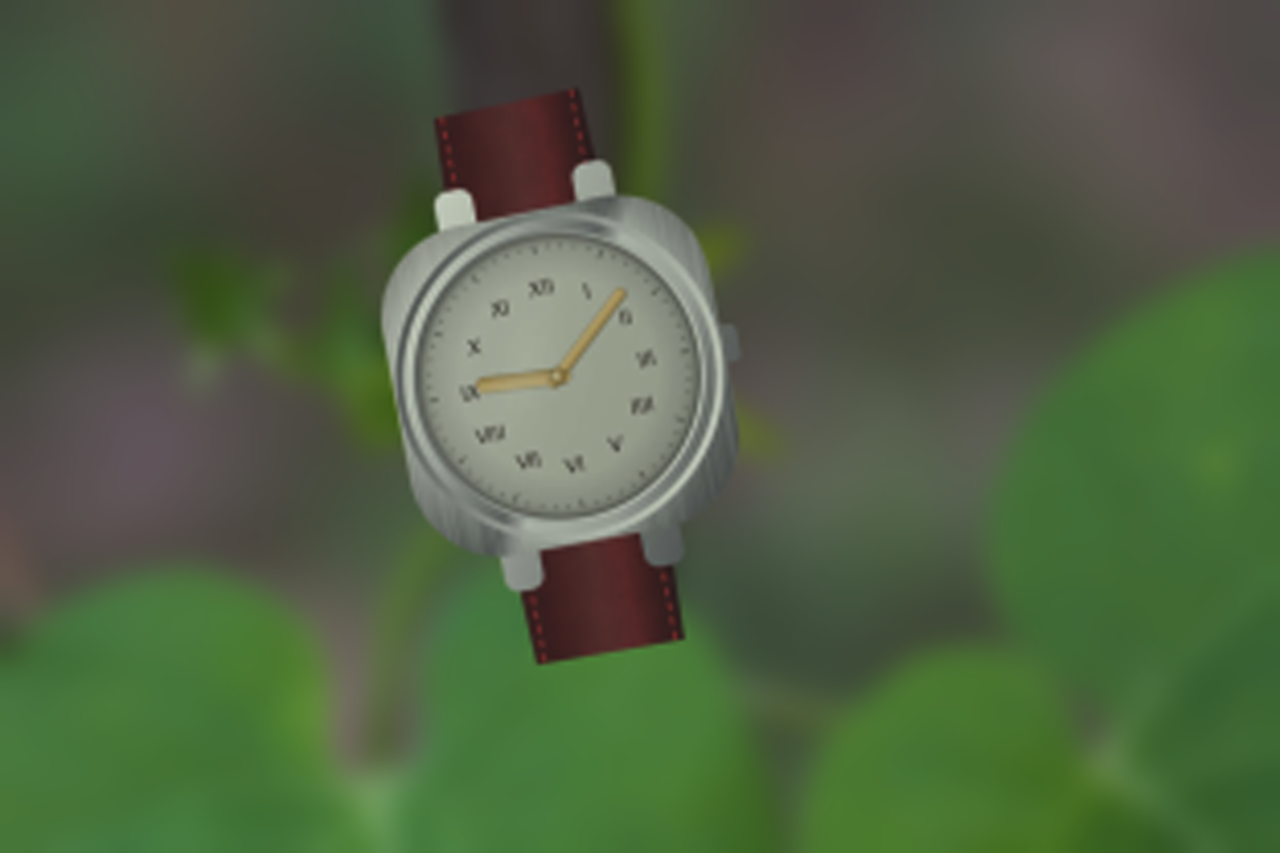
9.08
